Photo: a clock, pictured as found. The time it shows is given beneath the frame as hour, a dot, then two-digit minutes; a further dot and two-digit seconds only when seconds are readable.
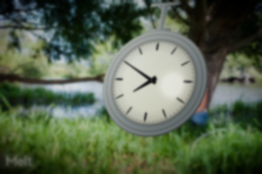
7.50
